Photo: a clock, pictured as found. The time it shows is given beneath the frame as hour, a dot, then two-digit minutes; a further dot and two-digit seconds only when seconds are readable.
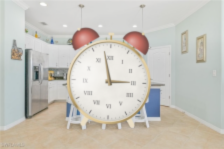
2.58
